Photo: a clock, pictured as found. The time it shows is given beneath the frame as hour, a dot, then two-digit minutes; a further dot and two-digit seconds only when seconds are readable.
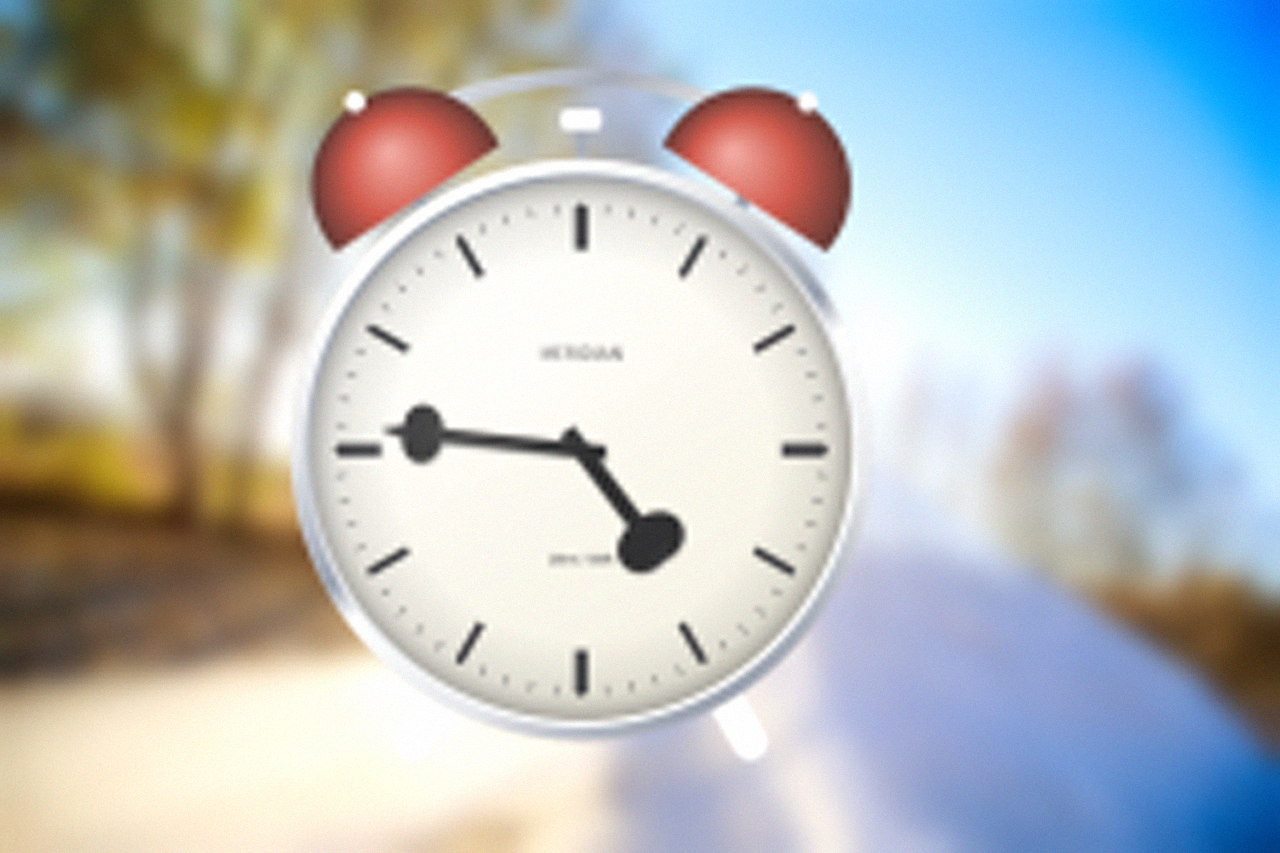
4.46
